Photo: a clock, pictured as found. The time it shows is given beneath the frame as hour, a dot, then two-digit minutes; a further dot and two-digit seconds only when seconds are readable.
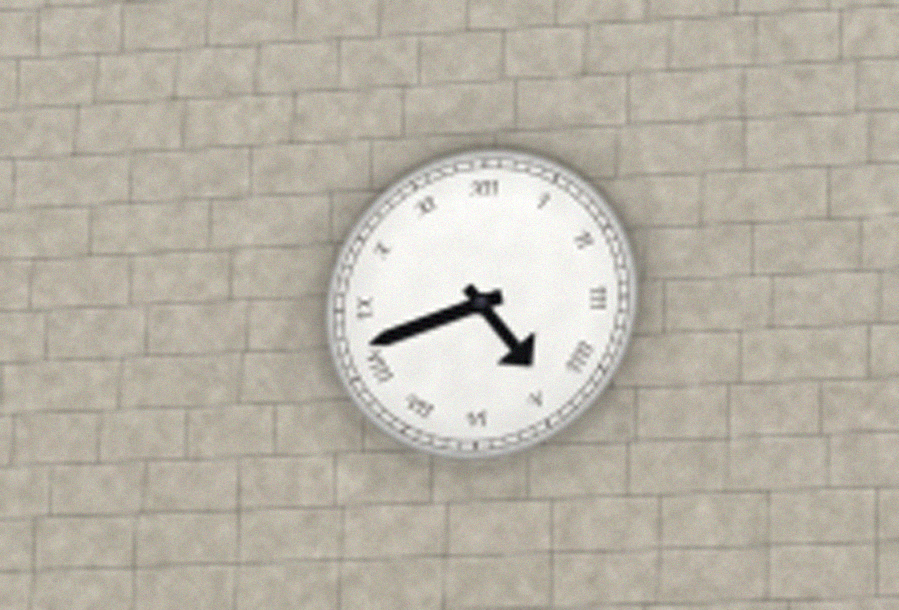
4.42
